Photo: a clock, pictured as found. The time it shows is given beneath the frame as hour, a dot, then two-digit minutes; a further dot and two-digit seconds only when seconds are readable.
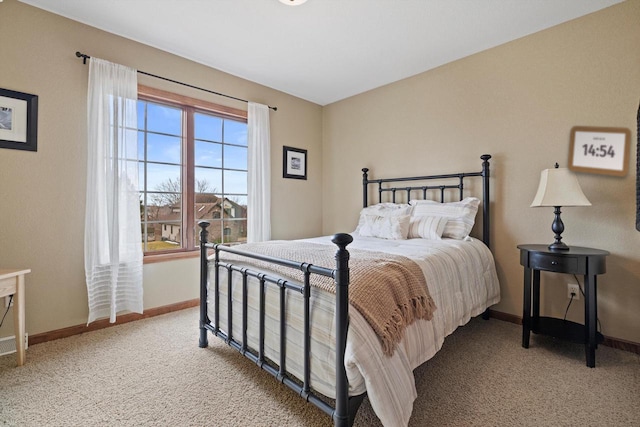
14.54
